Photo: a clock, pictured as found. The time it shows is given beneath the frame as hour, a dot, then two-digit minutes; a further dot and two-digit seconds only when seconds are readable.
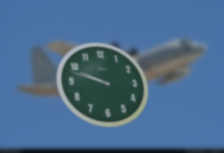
9.48
